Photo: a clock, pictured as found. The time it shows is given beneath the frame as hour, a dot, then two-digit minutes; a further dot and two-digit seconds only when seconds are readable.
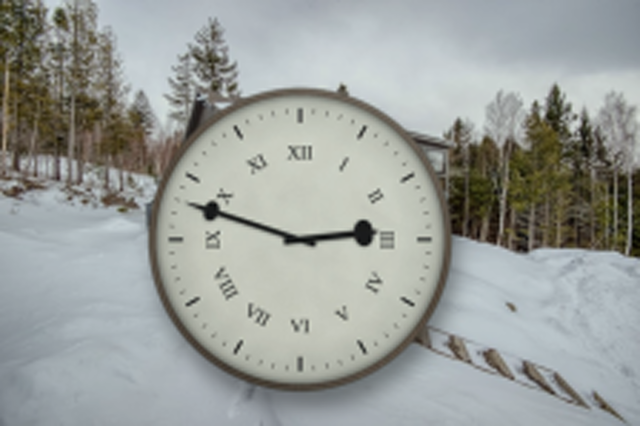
2.48
